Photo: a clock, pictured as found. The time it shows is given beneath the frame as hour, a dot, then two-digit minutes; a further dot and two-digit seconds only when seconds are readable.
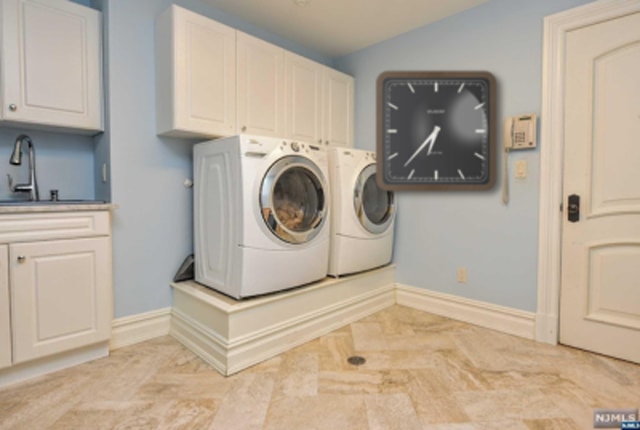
6.37
